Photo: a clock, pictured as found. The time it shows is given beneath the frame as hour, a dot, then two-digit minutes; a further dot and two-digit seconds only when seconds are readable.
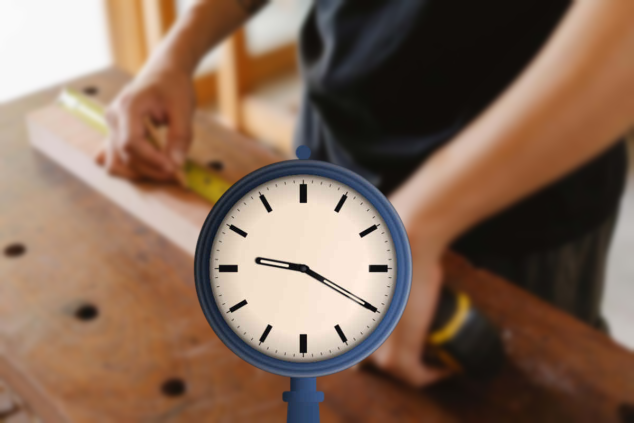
9.20
